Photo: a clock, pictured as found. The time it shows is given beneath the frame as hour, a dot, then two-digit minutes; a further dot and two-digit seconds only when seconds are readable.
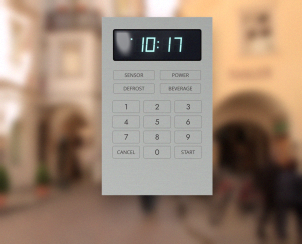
10.17
